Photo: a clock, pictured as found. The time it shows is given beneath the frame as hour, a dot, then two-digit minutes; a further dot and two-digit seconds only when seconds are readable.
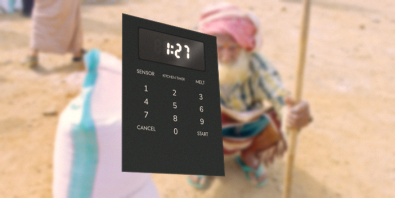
1.27
